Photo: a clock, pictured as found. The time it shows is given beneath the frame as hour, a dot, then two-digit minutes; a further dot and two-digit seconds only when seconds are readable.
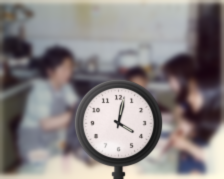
4.02
